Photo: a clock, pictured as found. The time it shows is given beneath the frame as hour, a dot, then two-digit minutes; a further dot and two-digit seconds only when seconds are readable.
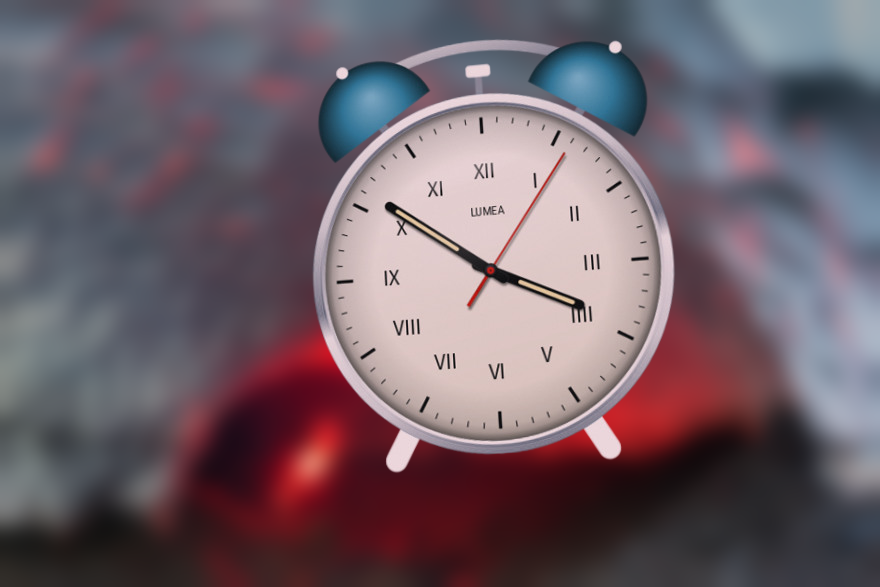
3.51.06
